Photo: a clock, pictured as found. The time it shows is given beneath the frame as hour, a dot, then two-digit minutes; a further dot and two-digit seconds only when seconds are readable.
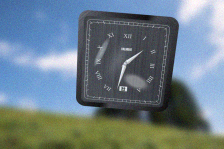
1.32
